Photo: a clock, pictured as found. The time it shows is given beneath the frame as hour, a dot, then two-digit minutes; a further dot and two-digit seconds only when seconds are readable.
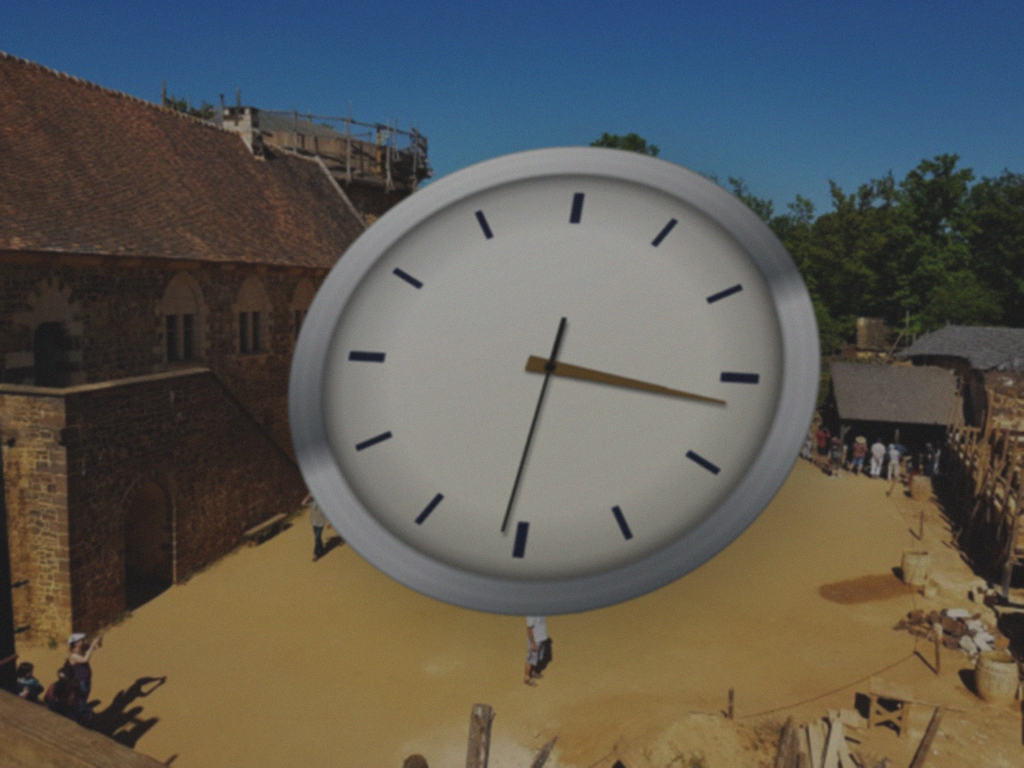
3.16.31
